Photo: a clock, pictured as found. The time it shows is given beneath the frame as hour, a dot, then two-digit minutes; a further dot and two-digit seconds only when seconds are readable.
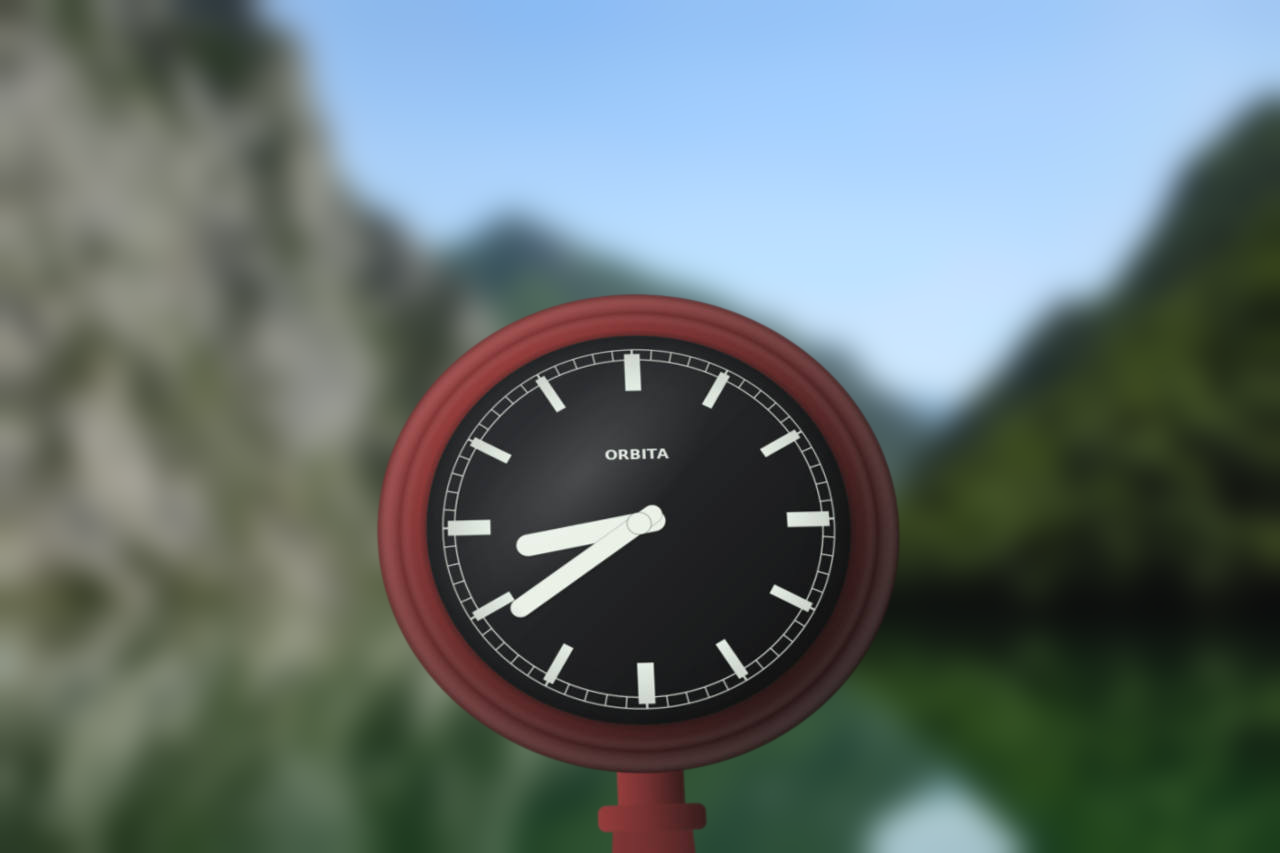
8.39
